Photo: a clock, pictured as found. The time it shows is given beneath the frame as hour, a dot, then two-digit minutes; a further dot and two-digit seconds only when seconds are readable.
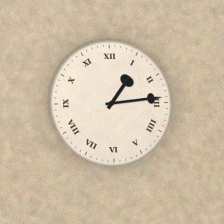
1.14
